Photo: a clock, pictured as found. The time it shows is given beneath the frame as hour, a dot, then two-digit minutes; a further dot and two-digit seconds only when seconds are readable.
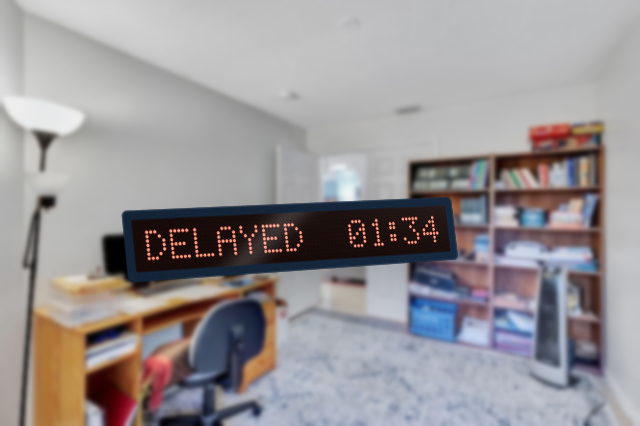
1.34
